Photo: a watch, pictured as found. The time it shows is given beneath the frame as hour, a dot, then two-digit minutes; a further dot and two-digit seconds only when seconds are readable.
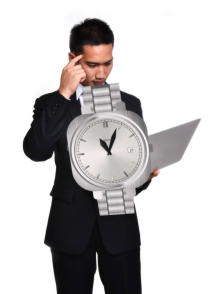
11.04
